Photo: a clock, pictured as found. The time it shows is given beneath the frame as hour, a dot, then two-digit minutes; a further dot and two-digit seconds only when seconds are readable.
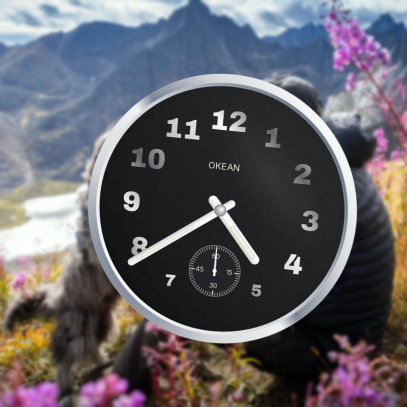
4.39
